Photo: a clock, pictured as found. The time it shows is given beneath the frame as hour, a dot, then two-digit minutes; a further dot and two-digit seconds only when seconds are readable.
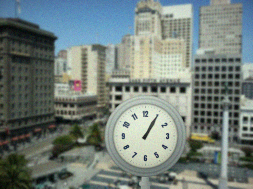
1.05
